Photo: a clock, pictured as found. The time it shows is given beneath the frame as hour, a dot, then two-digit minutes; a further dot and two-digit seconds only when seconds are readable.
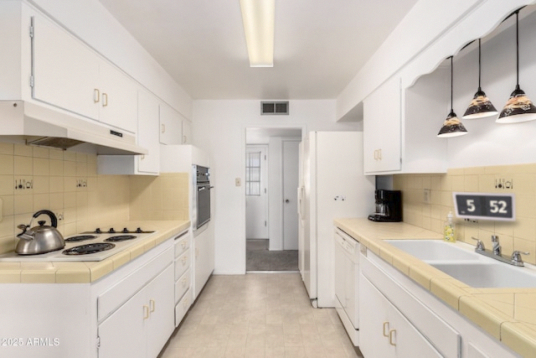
5.52
